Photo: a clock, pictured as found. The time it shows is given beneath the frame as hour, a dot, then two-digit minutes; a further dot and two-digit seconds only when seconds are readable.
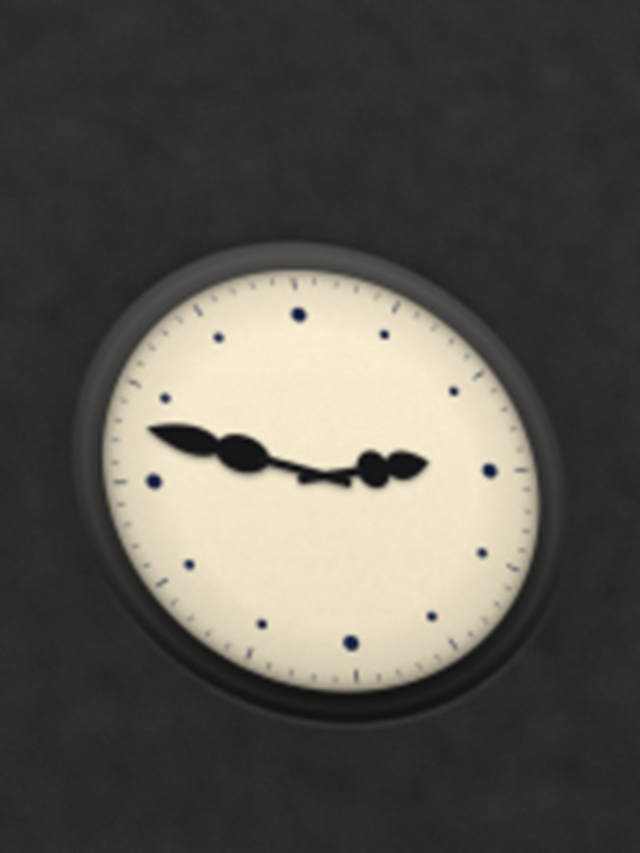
2.48
